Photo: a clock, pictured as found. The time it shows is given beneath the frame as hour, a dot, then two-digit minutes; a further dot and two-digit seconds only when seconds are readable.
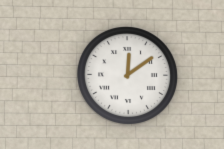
12.09
